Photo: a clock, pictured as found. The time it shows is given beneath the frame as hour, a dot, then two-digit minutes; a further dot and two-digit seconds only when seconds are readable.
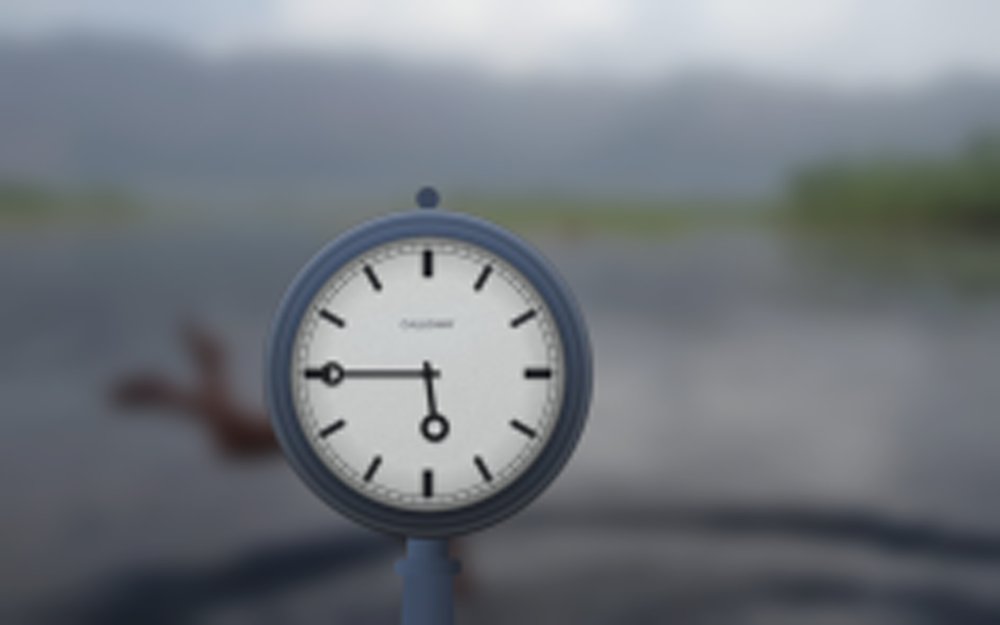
5.45
